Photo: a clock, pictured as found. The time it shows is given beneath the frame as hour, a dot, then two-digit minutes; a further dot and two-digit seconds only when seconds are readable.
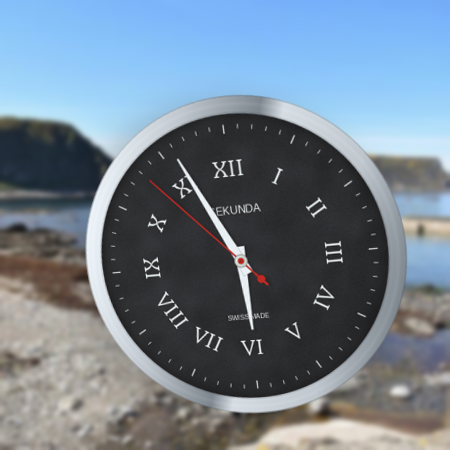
5.55.53
